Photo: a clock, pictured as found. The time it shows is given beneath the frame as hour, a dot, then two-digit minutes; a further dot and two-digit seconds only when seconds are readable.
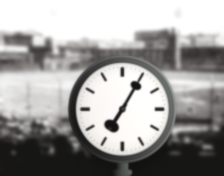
7.05
